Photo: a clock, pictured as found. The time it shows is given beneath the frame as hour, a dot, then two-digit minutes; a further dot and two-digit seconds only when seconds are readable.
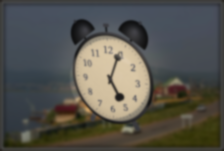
5.04
